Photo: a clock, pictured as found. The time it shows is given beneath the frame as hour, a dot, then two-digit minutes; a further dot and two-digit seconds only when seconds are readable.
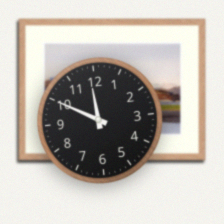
11.50
